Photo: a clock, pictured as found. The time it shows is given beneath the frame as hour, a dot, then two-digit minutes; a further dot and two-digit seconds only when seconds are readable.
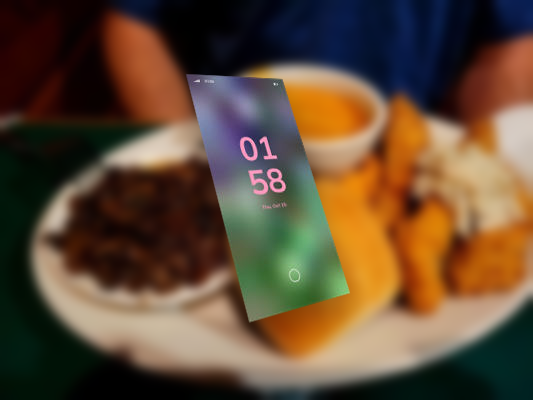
1.58
